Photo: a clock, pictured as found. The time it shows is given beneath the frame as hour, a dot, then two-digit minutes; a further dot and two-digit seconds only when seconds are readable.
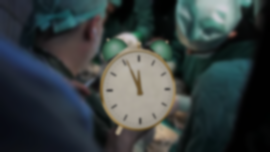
11.56
